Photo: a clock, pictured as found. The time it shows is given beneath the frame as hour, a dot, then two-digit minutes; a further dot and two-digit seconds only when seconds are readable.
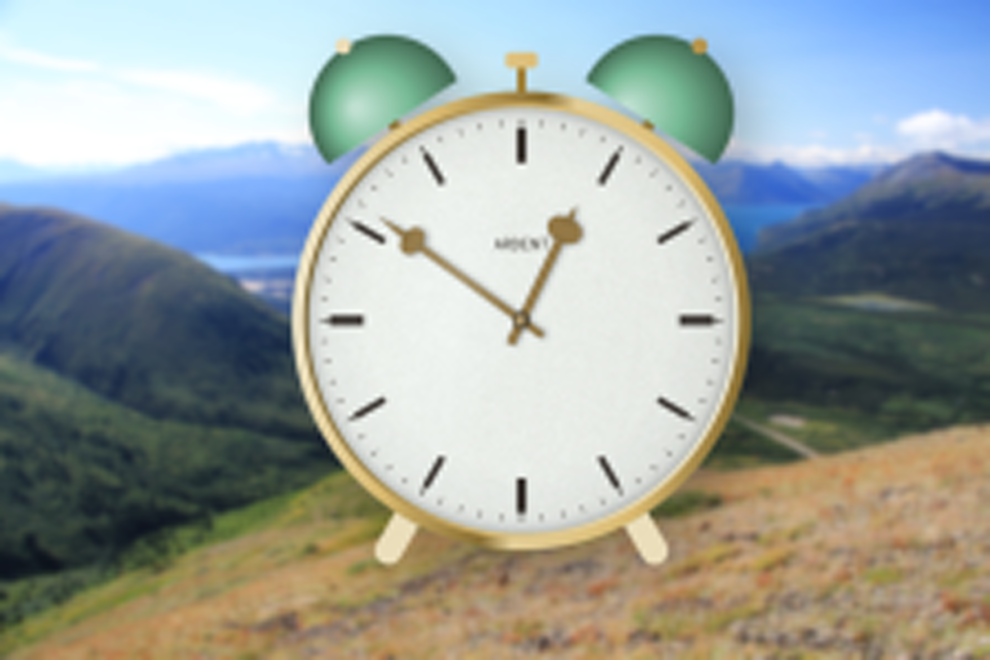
12.51
